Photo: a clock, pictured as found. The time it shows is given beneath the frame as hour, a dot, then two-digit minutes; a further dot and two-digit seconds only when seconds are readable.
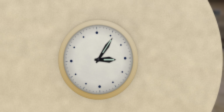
3.06
